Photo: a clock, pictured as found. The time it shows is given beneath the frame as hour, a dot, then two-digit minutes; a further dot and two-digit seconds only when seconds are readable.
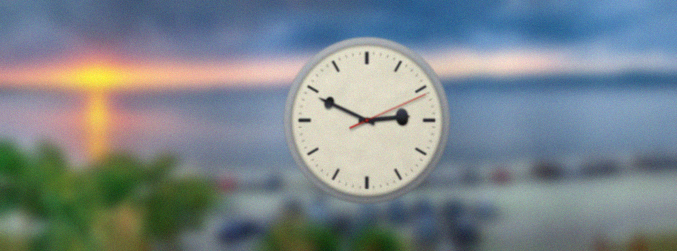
2.49.11
